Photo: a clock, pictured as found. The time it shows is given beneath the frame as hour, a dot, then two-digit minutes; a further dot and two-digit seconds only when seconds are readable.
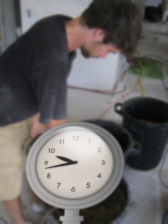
9.43
